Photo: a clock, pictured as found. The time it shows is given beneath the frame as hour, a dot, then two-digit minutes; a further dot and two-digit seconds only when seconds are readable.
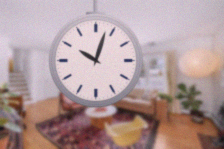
10.03
